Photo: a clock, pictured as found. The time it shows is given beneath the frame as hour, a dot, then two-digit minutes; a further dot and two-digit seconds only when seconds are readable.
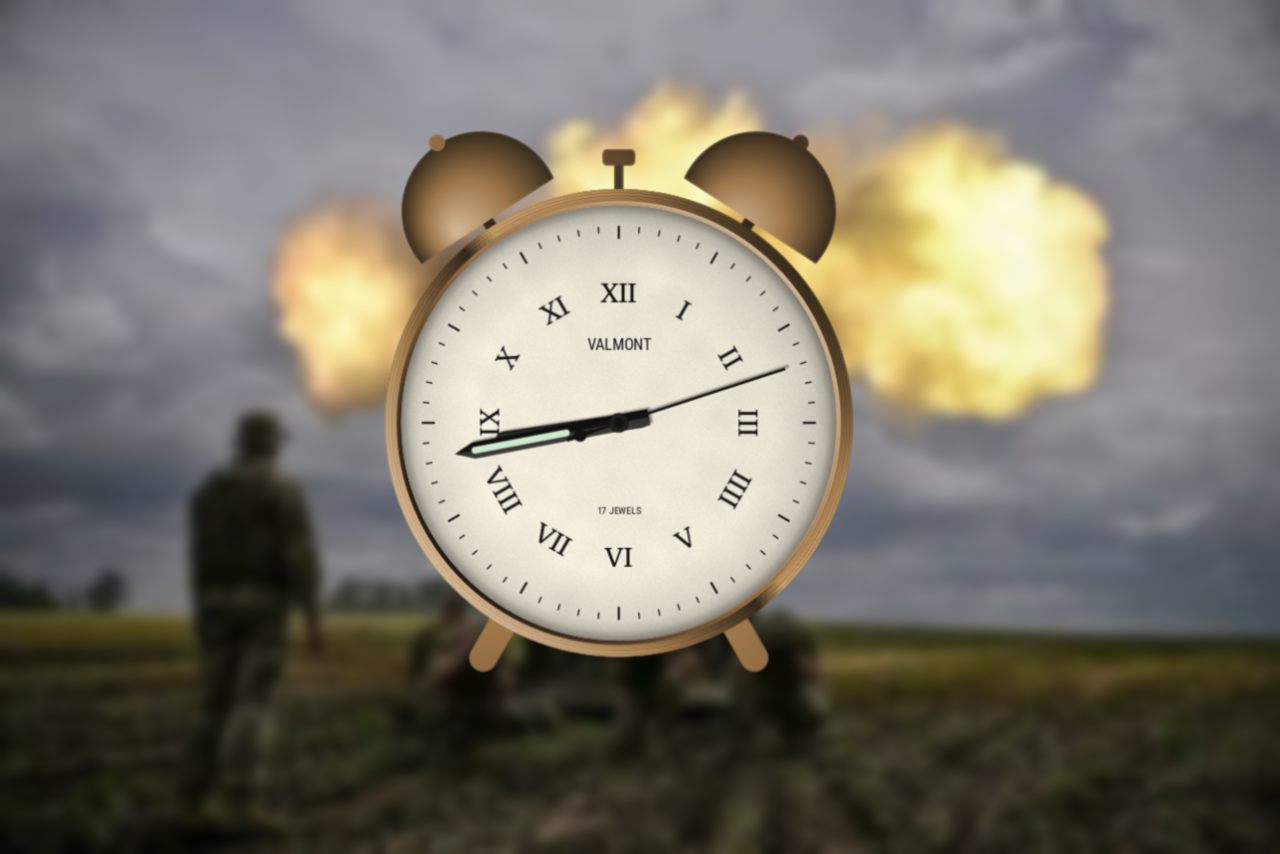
8.43.12
